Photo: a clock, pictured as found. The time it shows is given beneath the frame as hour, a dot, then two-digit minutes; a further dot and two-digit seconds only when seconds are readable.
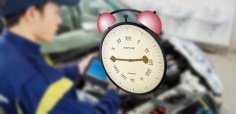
2.45
